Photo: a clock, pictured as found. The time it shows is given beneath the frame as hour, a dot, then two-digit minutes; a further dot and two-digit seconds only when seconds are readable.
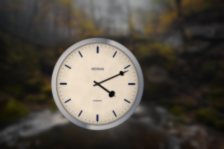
4.11
